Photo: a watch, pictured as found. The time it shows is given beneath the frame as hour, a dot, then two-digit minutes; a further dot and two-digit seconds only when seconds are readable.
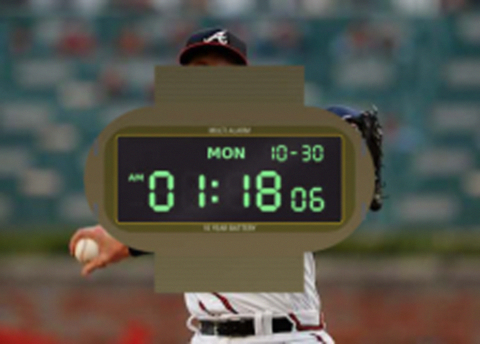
1.18.06
